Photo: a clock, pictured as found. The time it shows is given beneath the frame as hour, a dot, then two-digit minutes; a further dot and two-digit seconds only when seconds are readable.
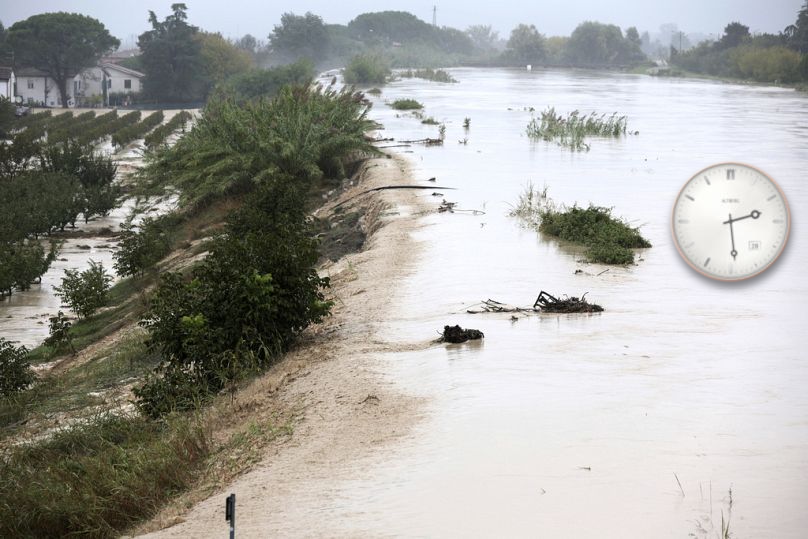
2.29
